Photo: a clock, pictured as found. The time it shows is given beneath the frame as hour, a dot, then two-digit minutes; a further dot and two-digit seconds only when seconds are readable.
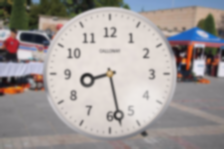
8.28
